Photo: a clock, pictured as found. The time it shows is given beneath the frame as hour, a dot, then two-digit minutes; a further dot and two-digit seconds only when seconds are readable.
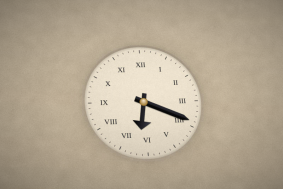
6.19
